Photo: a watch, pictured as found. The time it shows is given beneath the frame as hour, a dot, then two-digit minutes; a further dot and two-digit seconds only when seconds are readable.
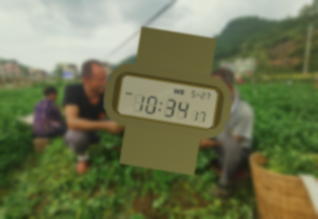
10.34.17
